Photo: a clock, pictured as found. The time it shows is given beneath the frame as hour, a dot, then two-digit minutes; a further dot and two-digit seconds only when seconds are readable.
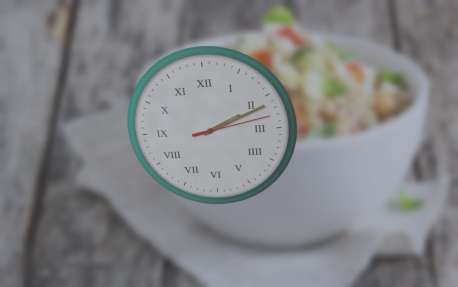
2.11.13
